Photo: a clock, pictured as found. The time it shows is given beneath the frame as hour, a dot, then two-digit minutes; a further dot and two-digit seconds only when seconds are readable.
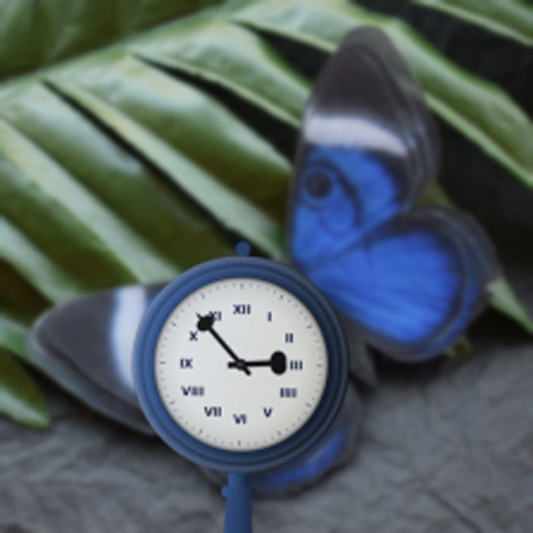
2.53
